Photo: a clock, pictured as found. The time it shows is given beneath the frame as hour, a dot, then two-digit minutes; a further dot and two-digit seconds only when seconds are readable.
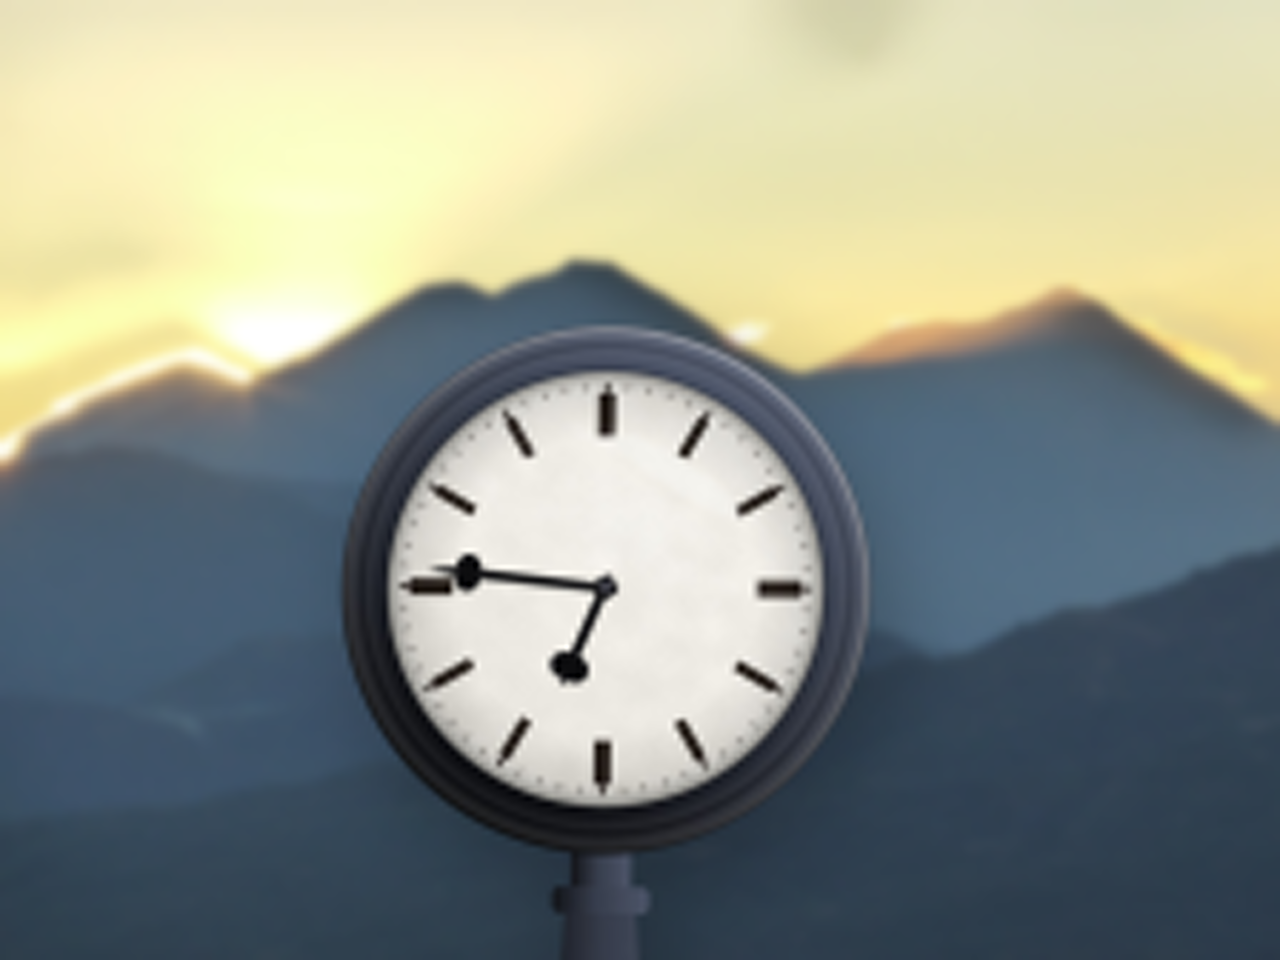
6.46
